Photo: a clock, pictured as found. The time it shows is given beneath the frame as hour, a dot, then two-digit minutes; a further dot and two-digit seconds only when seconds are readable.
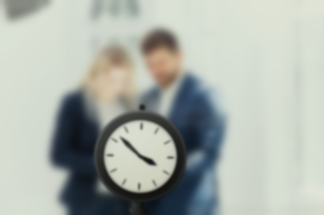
3.52
